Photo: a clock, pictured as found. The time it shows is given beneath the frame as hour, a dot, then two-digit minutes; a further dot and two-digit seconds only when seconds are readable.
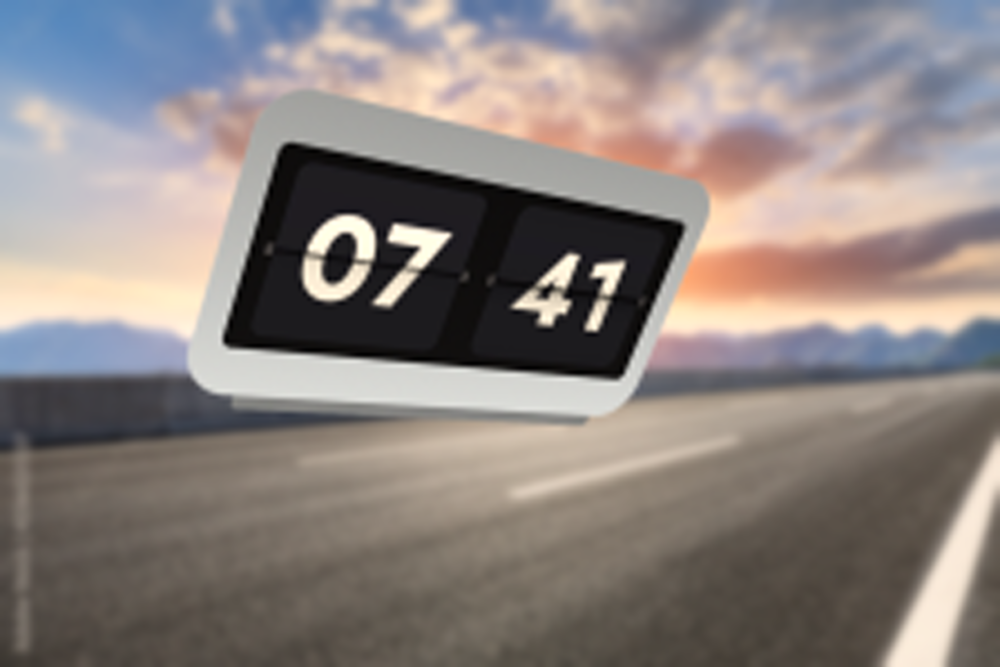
7.41
